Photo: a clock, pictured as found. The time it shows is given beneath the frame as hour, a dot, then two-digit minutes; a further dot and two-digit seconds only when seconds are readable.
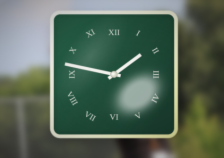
1.47
